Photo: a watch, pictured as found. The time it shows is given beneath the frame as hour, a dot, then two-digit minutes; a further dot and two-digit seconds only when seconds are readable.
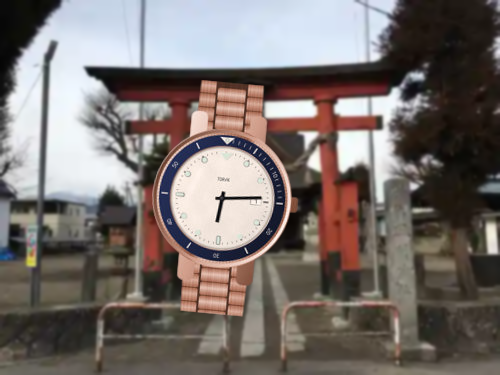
6.14
